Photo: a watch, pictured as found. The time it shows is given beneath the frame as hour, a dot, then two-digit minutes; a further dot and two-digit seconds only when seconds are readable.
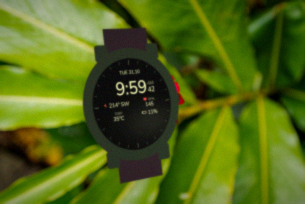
9.59
